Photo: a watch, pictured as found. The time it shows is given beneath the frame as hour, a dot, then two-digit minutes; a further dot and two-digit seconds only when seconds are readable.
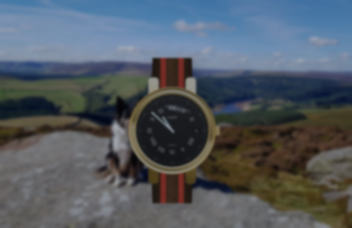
10.52
